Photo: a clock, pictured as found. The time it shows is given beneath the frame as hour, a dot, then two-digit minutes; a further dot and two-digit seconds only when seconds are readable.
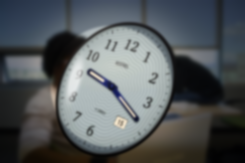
9.19
